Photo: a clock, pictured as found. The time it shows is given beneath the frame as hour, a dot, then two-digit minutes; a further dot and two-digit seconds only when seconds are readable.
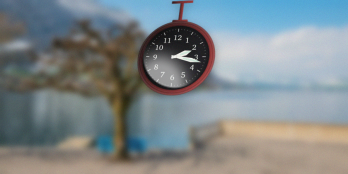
2.17
